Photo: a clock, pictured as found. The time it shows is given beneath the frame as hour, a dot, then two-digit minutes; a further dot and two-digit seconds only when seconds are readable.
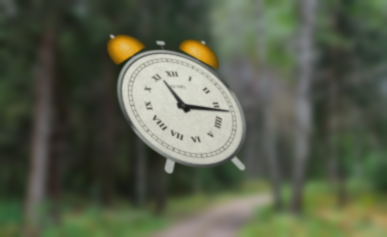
11.16
